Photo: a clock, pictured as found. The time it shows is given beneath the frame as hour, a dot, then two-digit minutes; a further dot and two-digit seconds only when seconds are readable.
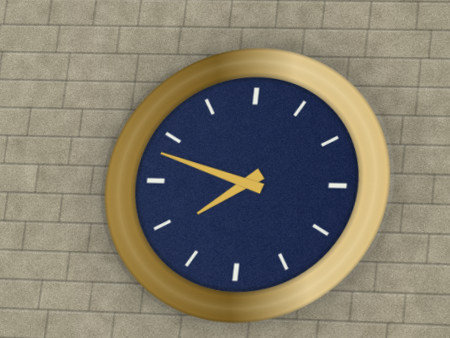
7.48
